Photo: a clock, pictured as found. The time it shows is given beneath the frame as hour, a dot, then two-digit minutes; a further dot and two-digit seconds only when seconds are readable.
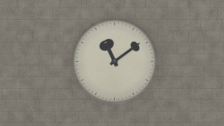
11.09
